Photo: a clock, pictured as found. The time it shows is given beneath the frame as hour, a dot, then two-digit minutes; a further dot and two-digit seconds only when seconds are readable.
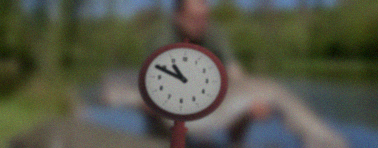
10.49
